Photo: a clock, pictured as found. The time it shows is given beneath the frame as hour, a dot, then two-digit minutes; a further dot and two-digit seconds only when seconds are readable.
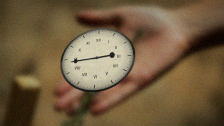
2.44
